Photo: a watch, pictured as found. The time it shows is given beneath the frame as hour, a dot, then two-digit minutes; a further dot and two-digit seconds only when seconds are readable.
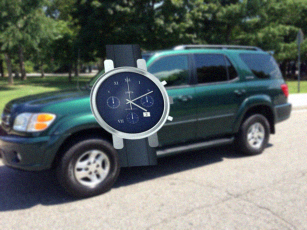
4.11
